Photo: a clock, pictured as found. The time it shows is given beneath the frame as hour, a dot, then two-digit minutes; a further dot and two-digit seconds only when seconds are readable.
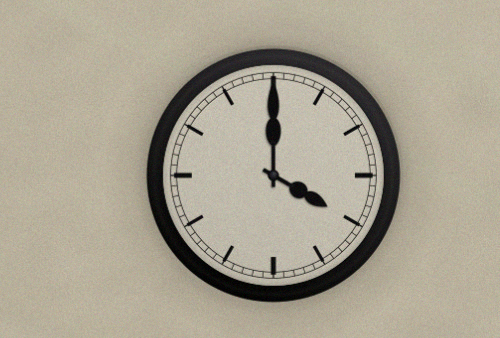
4.00
